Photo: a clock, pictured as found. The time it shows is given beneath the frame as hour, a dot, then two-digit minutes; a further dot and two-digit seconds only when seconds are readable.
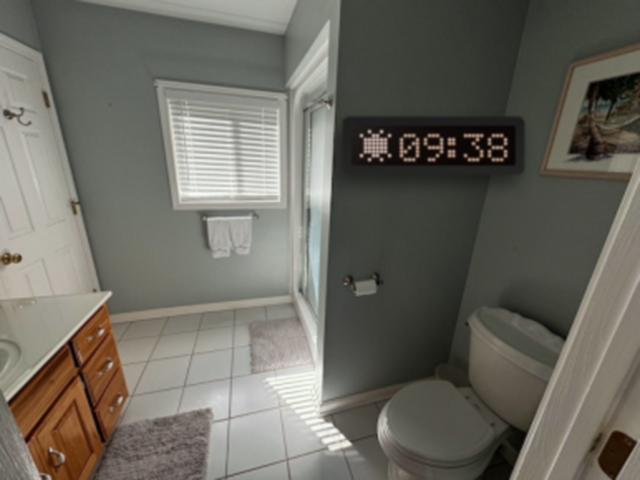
9.38
